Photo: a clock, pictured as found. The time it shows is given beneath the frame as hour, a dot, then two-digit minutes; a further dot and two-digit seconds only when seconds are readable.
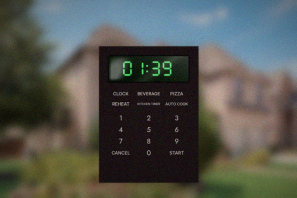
1.39
